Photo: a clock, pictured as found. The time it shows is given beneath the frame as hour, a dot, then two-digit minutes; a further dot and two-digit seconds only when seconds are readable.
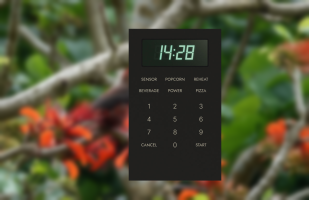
14.28
